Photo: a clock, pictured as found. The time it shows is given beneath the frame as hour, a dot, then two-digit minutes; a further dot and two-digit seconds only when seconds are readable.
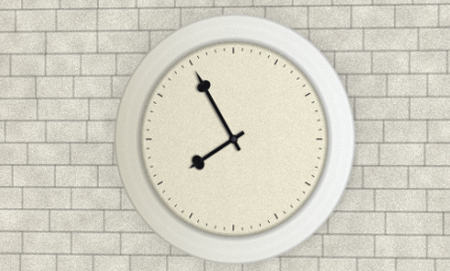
7.55
